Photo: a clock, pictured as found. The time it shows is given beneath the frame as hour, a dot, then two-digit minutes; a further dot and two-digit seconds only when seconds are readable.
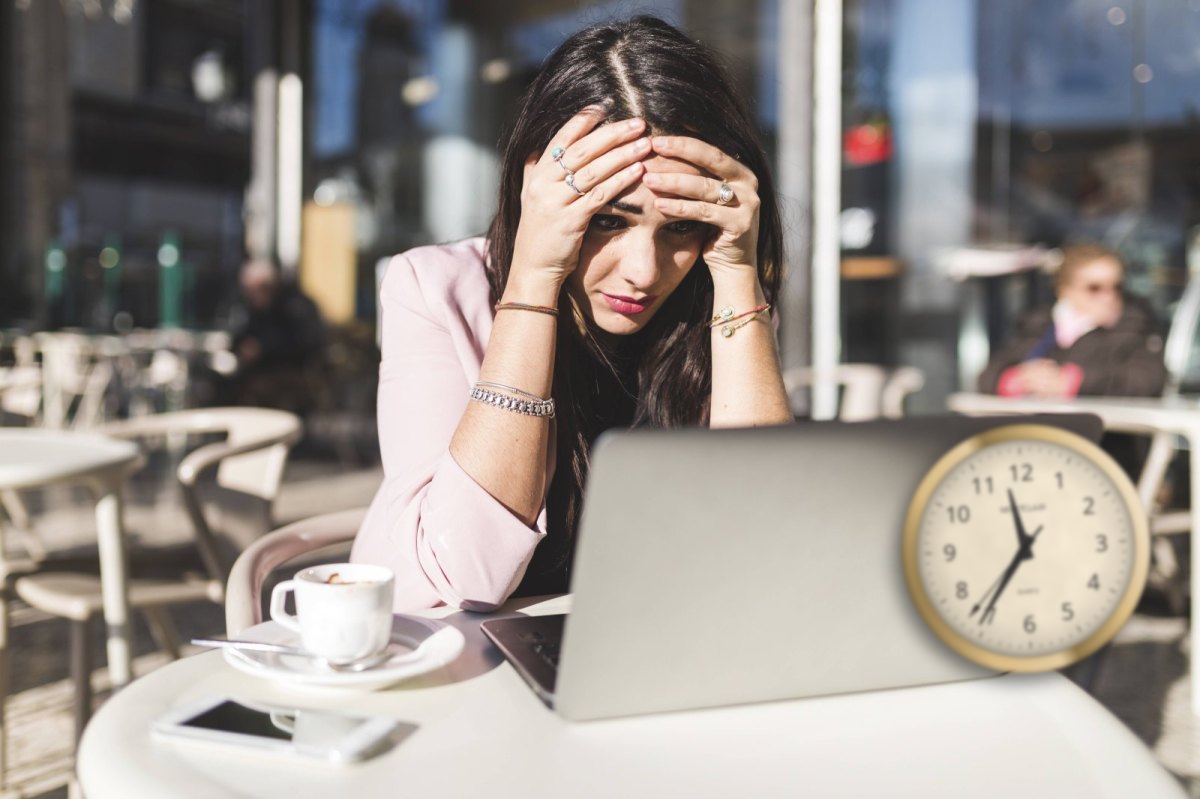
11.35.37
